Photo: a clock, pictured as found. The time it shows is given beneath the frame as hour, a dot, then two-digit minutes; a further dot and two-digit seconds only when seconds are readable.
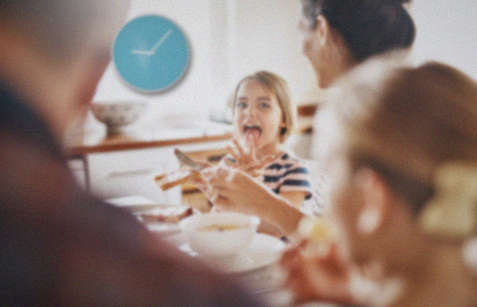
9.07
